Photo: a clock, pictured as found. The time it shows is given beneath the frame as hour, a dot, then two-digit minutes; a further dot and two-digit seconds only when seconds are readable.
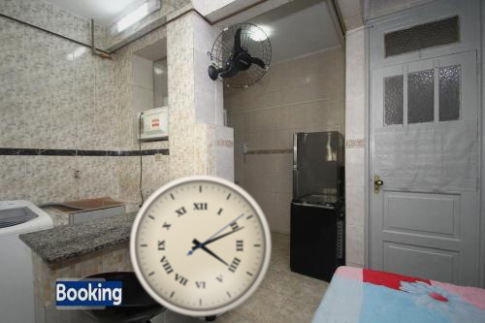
4.11.09
